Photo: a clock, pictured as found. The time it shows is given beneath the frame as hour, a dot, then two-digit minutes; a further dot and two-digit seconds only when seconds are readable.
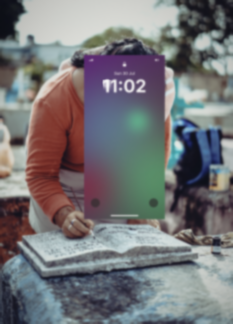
11.02
